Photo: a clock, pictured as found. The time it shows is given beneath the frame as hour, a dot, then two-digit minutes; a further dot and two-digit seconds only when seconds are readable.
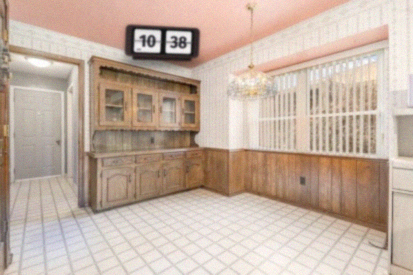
10.38
